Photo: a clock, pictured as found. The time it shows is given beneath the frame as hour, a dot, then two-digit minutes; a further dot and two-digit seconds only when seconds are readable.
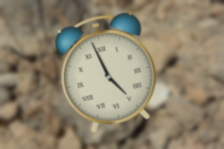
4.58
